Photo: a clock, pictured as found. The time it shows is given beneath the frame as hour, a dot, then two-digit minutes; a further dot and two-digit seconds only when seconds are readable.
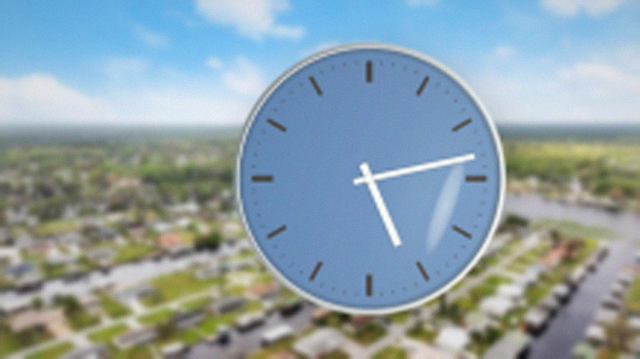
5.13
